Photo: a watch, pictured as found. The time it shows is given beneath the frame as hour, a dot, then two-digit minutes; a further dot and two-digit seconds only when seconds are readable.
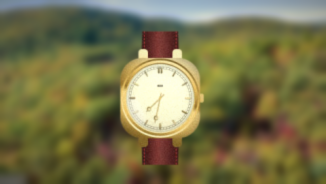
7.32
